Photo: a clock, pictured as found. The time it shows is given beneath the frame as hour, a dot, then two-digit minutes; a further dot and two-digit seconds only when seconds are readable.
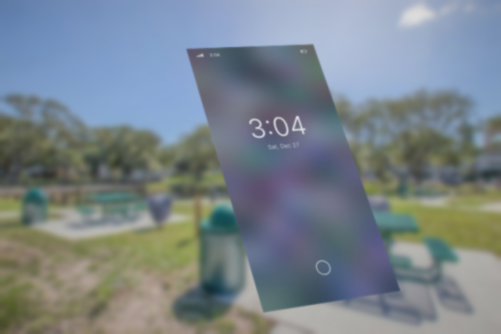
3.04
